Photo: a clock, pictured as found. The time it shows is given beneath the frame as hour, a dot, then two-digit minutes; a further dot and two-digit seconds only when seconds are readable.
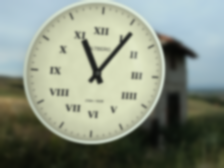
11.06
